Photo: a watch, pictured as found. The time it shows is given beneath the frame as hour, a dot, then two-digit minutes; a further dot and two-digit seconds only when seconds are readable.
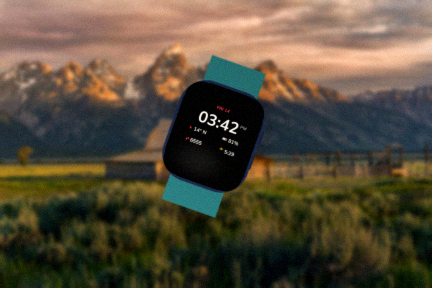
3.42
